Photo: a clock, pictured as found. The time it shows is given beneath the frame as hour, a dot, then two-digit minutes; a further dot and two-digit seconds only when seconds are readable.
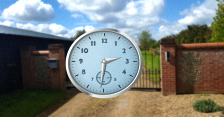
2.31
